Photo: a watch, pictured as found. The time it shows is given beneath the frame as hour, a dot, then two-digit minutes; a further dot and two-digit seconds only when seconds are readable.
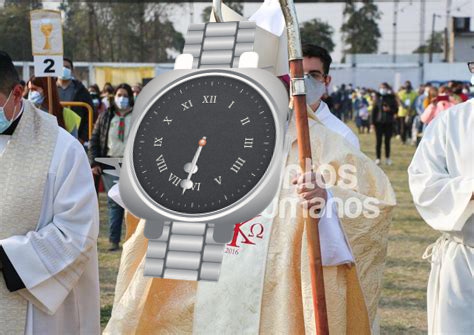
6.32
